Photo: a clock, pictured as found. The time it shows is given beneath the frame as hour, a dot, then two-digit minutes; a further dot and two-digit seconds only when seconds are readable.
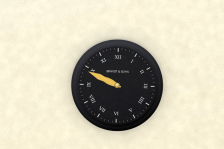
9.49
